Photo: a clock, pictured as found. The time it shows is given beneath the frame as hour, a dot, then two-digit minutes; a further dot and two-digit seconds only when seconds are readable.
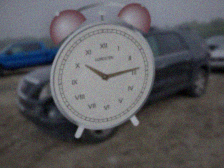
10.14
